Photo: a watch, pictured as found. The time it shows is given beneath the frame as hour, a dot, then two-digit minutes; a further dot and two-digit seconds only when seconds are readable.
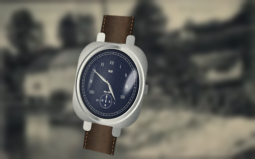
4.50
